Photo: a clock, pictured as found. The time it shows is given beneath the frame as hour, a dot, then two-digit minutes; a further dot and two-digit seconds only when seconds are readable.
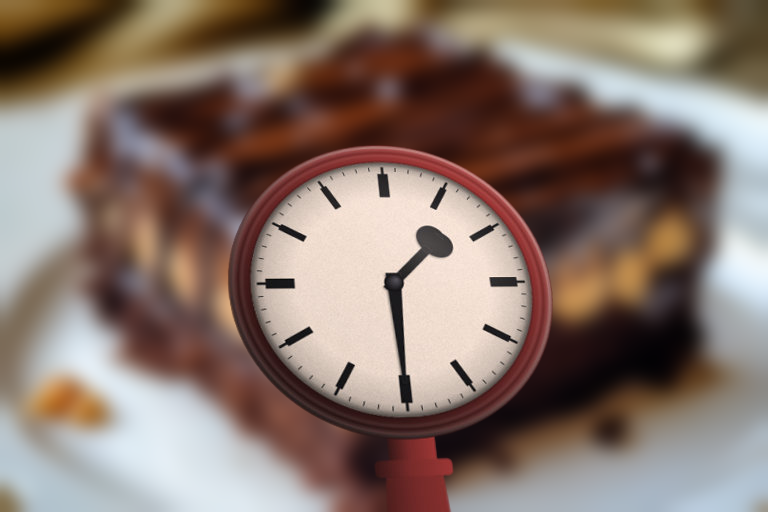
1.30
